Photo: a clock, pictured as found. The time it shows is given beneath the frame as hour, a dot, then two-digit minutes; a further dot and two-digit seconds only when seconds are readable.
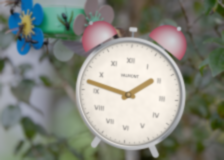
1.47
